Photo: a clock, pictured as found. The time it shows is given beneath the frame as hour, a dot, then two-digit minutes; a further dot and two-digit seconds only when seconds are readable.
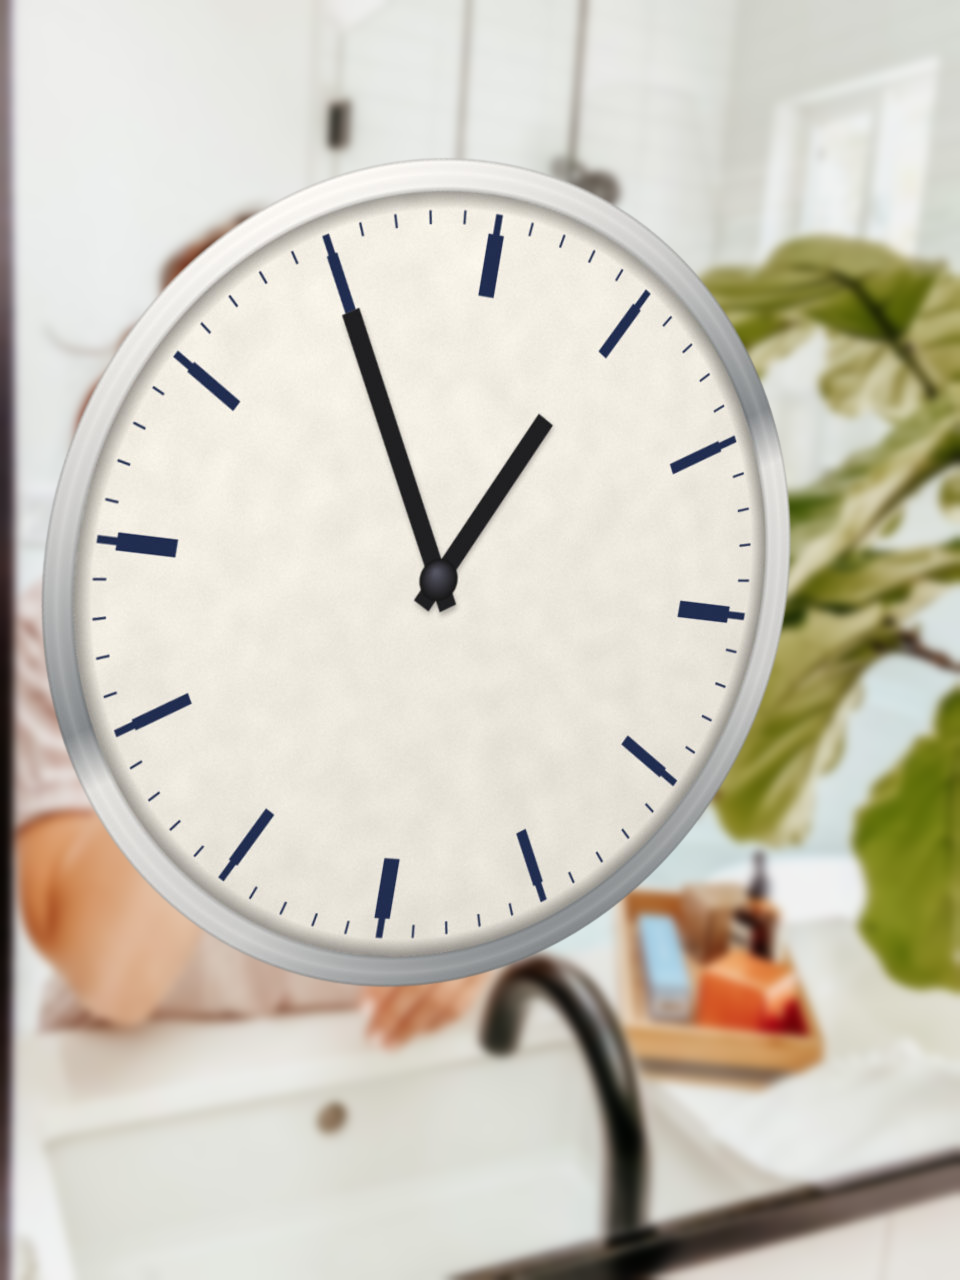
12.55
